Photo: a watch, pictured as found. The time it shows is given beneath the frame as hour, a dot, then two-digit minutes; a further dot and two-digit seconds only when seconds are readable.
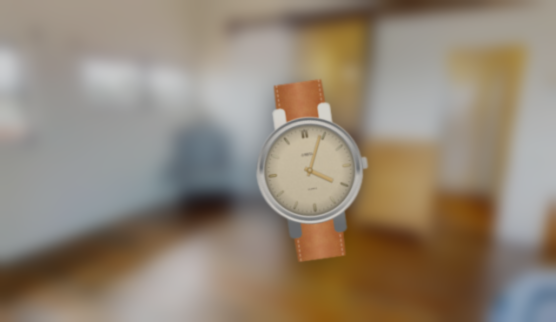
4.04
